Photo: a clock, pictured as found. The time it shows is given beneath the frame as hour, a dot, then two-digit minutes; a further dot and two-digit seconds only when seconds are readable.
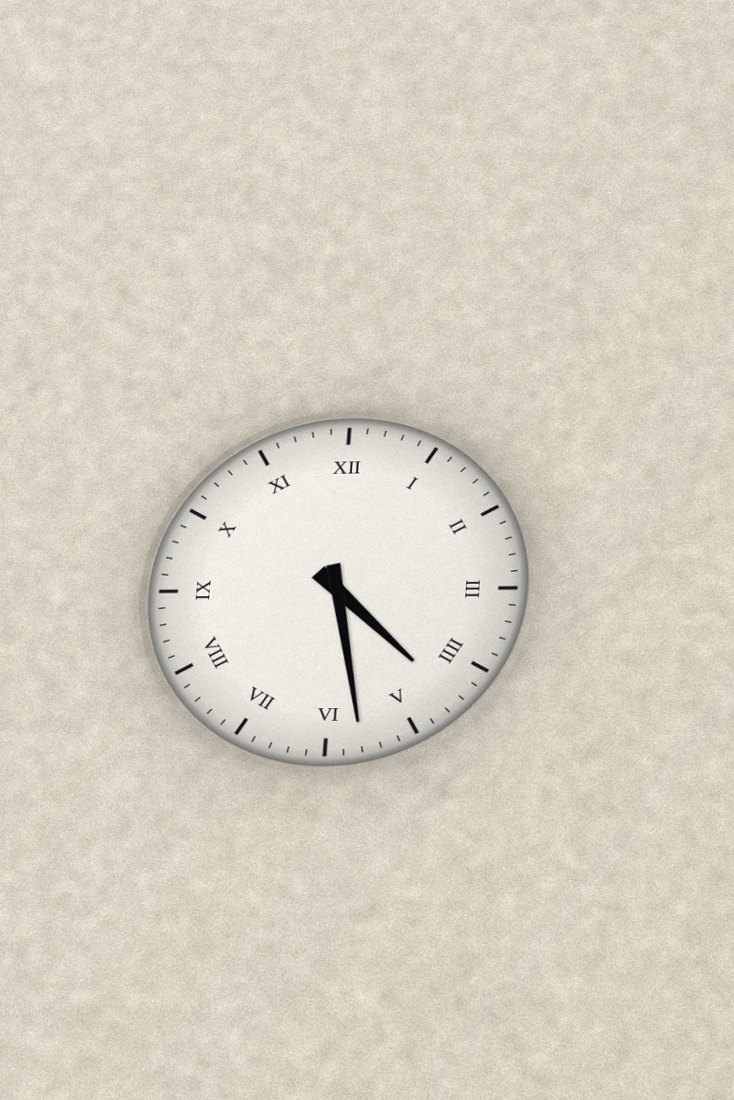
4.28
